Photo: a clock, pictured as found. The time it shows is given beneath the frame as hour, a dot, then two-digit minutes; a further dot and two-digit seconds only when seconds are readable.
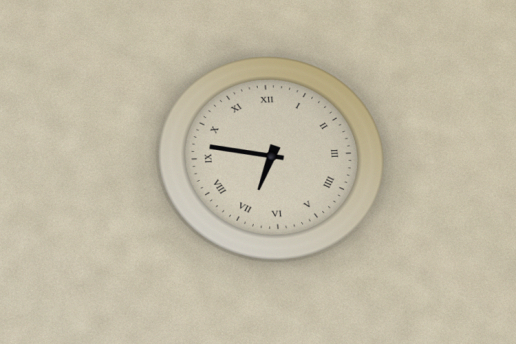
6.47
